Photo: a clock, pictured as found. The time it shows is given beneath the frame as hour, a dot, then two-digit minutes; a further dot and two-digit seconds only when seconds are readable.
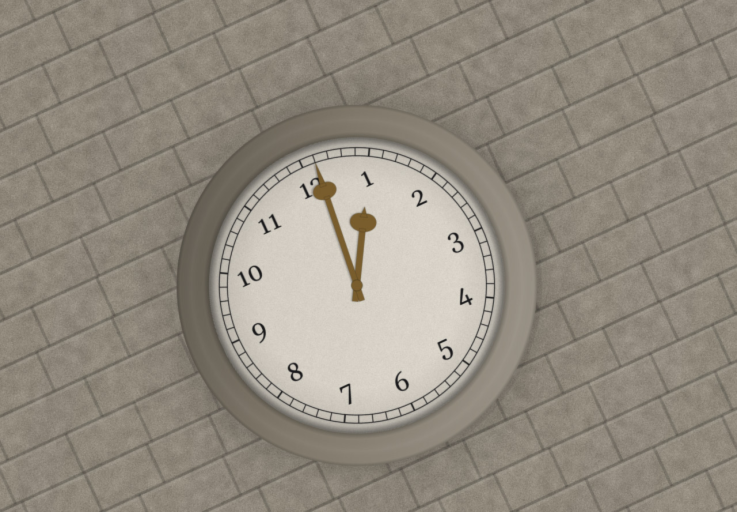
1.01
